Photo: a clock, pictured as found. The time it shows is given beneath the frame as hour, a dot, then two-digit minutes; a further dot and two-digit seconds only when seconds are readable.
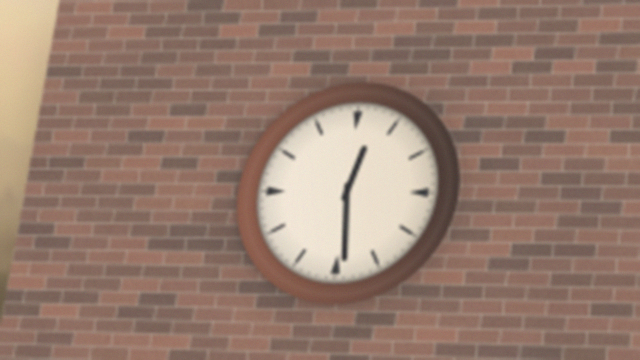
12.29
